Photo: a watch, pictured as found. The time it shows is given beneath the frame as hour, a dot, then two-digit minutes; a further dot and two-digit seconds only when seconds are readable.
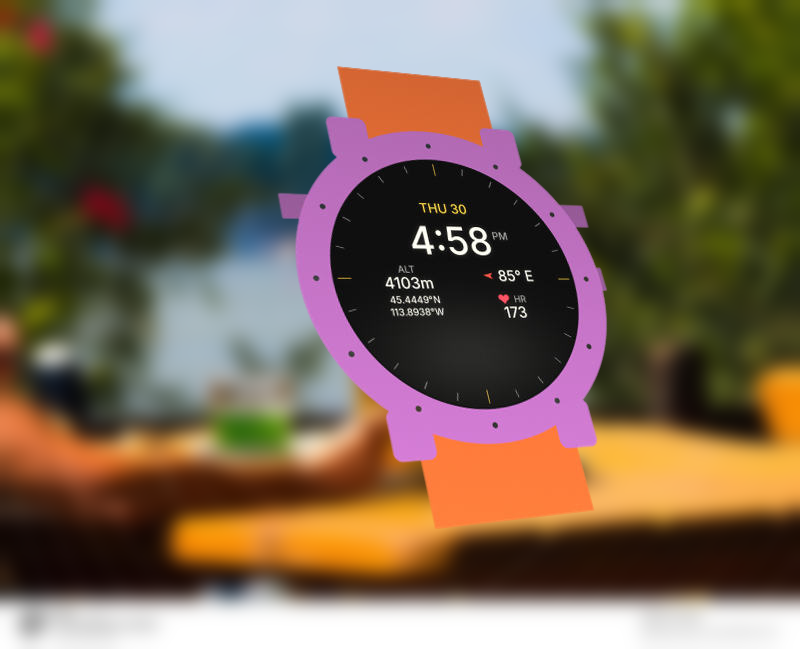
4.58
